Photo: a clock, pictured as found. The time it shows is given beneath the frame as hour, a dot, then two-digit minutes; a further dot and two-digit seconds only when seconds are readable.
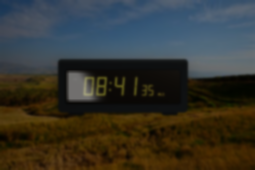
8.41
